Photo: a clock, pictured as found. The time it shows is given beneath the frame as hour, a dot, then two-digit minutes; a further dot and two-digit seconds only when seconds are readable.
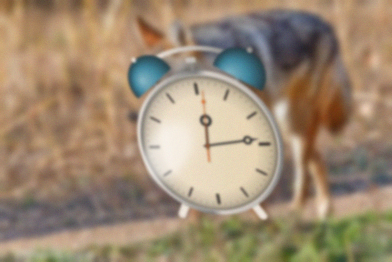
12.14.01
